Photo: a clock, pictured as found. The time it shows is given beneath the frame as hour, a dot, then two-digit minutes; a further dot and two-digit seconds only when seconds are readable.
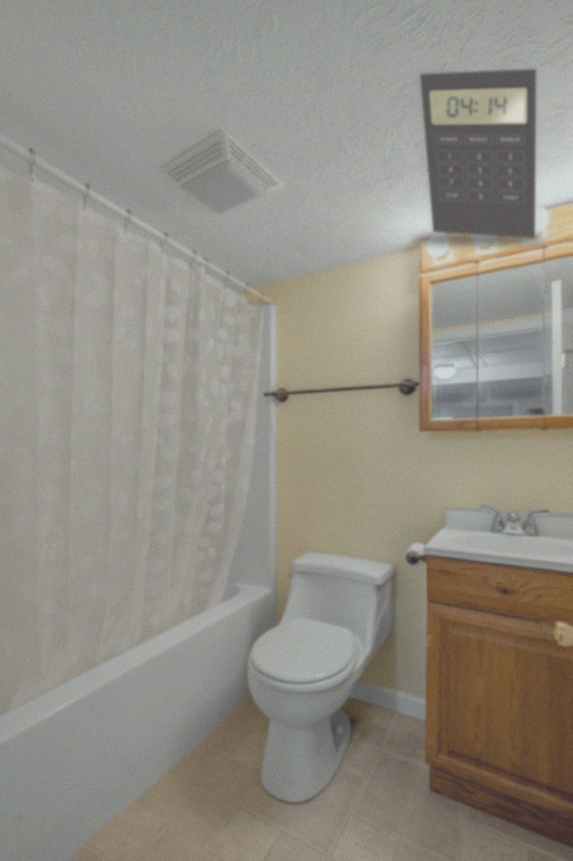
4.14
